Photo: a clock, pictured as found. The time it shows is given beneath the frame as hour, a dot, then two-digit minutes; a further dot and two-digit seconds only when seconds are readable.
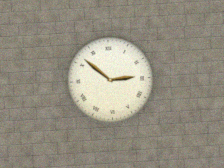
2.52
